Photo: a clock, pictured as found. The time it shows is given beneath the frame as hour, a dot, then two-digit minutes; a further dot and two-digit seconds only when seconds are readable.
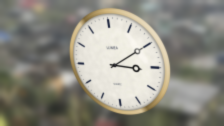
3.10
